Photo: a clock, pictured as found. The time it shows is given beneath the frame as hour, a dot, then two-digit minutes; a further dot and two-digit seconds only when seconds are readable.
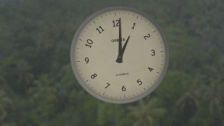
1.01
